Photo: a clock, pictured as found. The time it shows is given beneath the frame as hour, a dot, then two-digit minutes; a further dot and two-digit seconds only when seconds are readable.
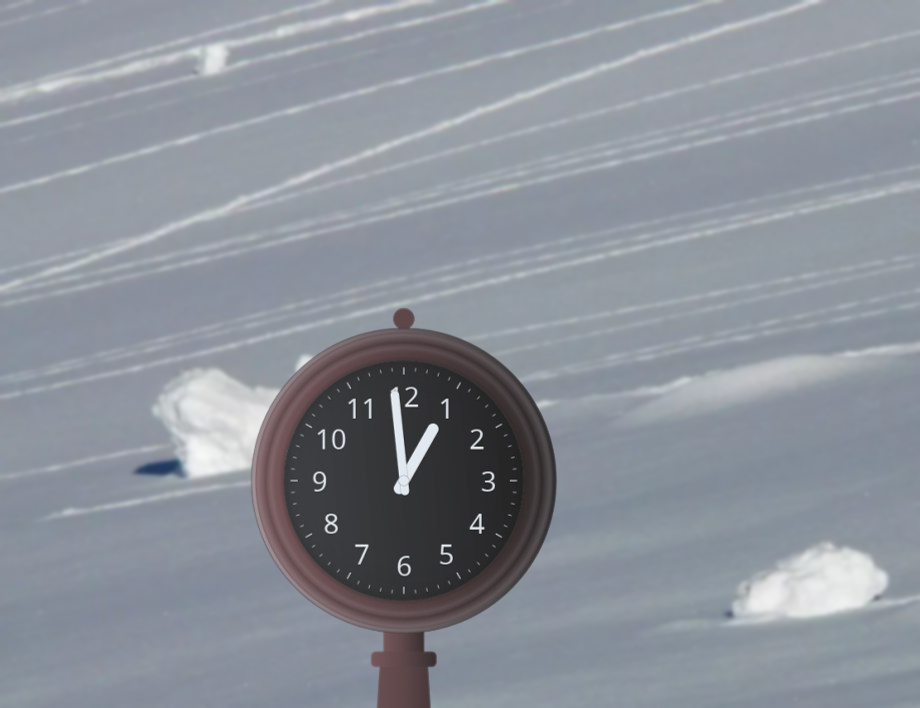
12.59
